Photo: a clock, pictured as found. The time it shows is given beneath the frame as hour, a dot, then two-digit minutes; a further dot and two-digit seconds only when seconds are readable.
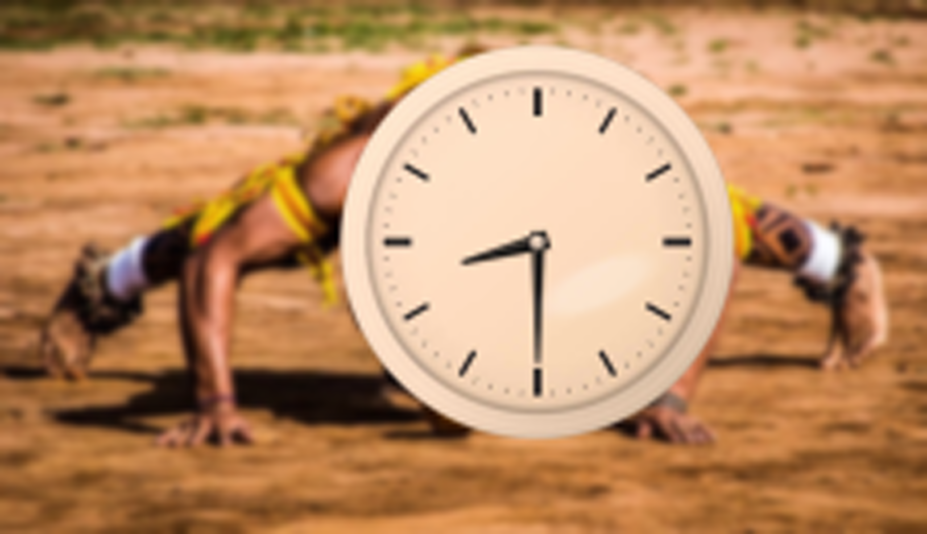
8.30
